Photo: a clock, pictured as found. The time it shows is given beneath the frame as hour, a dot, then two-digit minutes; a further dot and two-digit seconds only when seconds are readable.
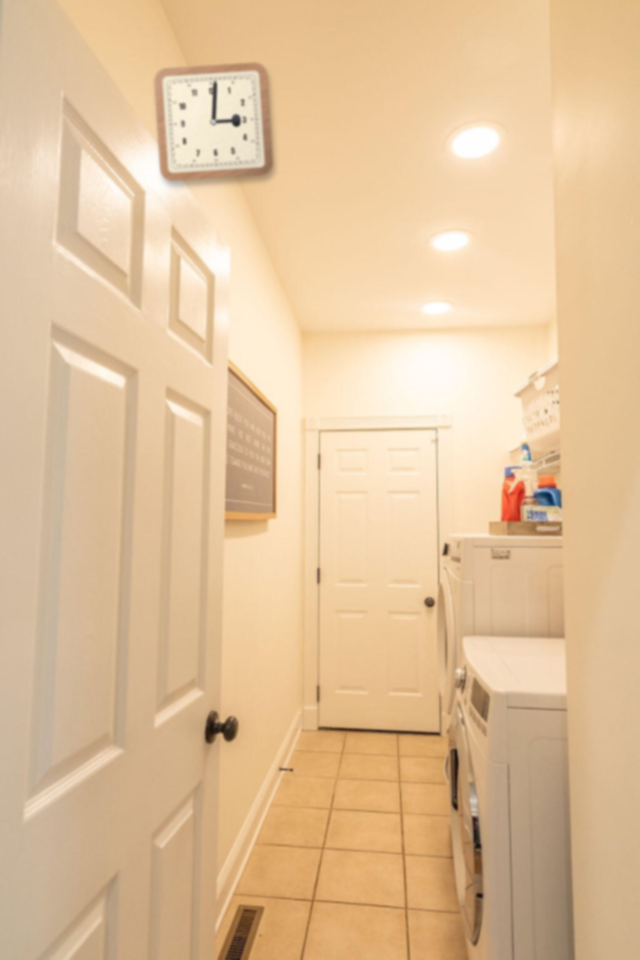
3.01
